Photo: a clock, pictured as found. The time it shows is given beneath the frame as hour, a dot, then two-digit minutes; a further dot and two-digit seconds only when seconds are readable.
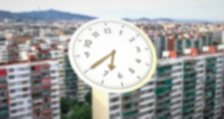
6.40
